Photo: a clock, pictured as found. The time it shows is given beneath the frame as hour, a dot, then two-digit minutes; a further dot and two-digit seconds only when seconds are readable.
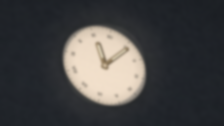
11.06
